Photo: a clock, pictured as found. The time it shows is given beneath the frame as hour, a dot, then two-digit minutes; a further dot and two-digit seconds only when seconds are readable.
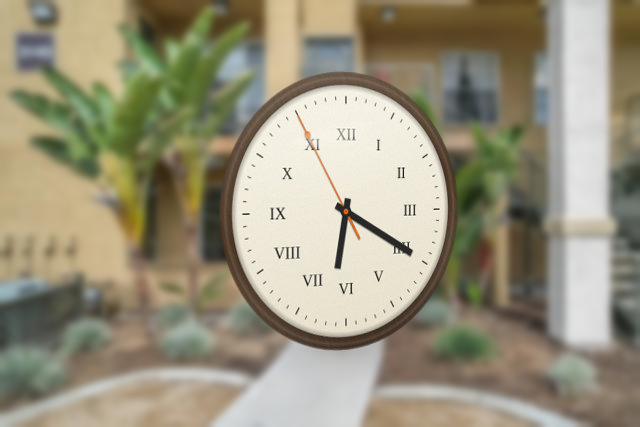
6.19.55
